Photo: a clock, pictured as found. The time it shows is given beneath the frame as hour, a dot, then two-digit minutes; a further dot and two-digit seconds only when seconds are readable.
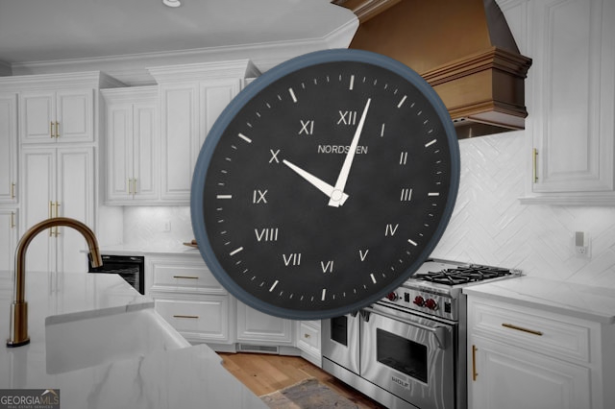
10.02
